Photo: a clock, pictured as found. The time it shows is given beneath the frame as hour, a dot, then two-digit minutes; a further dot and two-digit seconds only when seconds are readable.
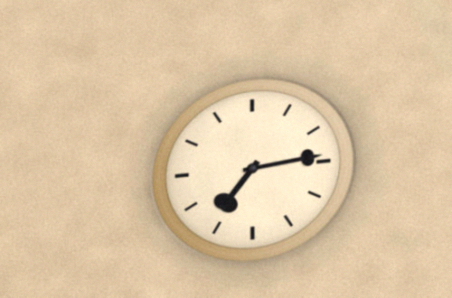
7.14
